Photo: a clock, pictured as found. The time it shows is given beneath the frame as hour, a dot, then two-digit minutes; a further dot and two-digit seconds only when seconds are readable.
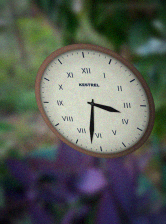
3.32
